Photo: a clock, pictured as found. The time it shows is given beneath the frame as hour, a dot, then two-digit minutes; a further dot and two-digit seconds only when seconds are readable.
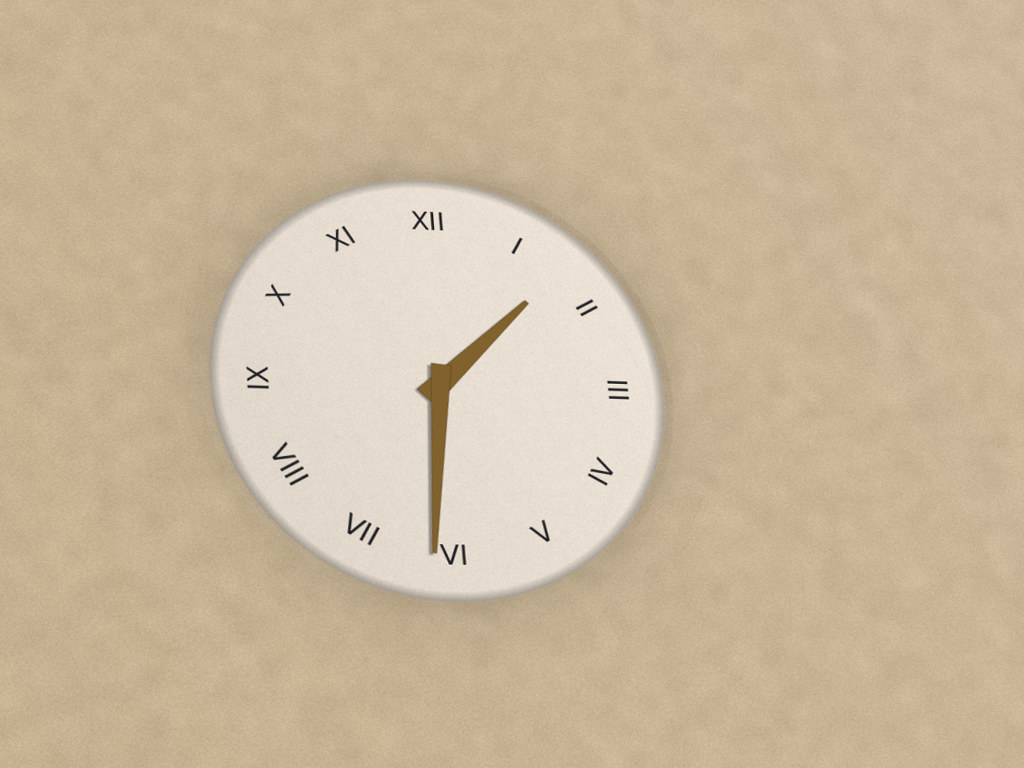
1.31
